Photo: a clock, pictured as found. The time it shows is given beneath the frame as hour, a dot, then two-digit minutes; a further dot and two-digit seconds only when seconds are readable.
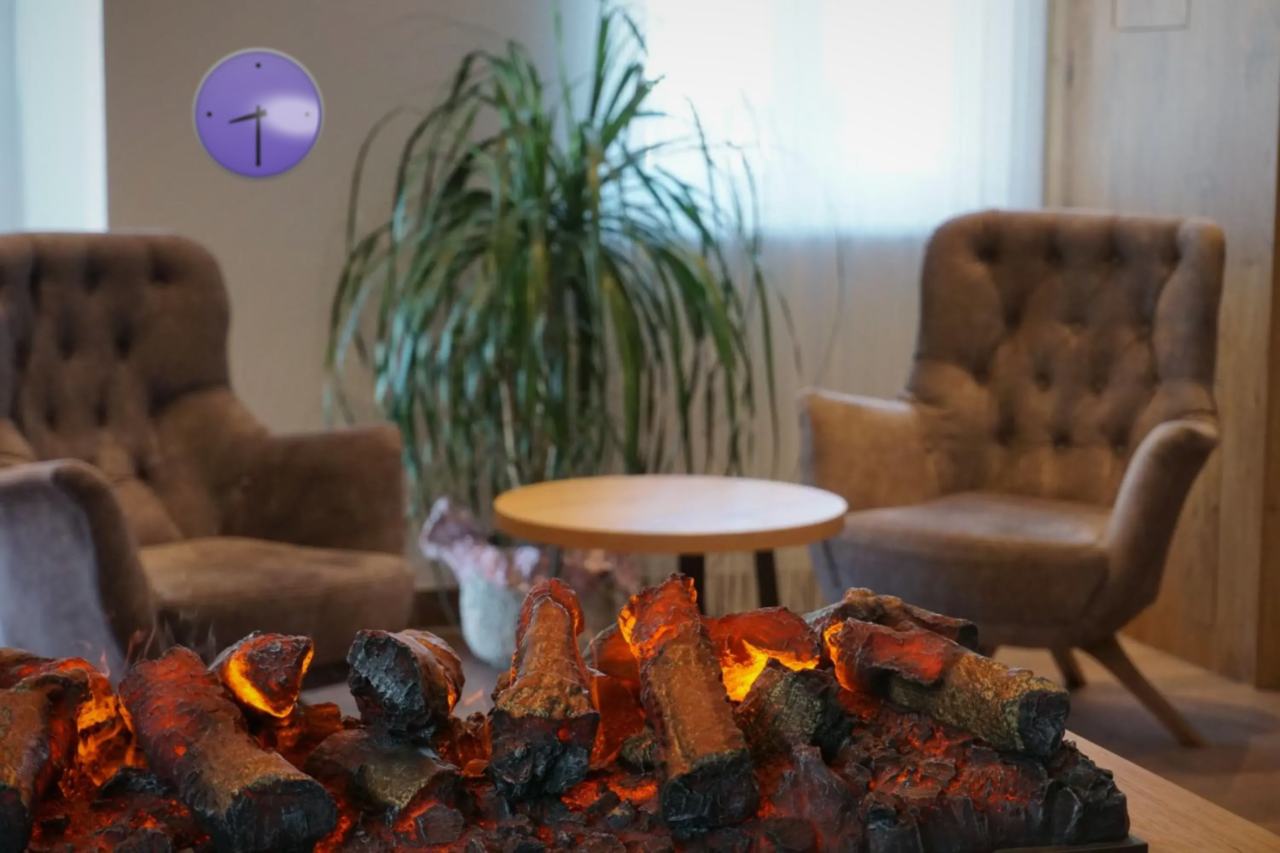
8.30
